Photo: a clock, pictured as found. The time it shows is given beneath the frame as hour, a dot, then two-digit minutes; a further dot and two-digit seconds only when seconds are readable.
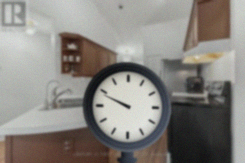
9.49
